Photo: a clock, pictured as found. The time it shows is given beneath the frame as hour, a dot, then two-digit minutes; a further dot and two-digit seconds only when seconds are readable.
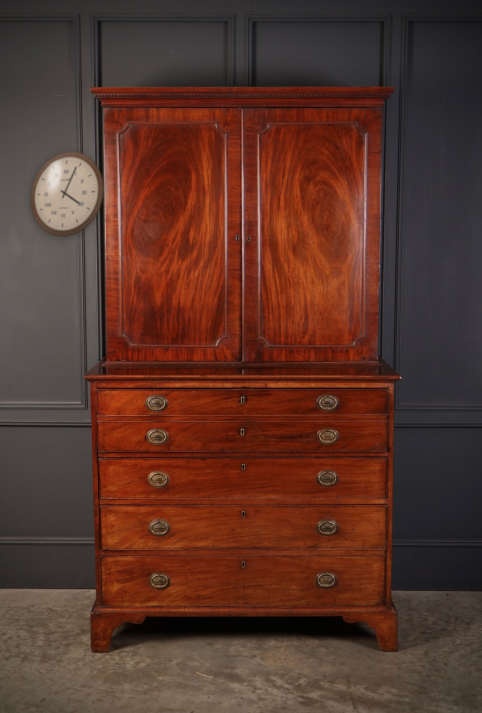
4.04
